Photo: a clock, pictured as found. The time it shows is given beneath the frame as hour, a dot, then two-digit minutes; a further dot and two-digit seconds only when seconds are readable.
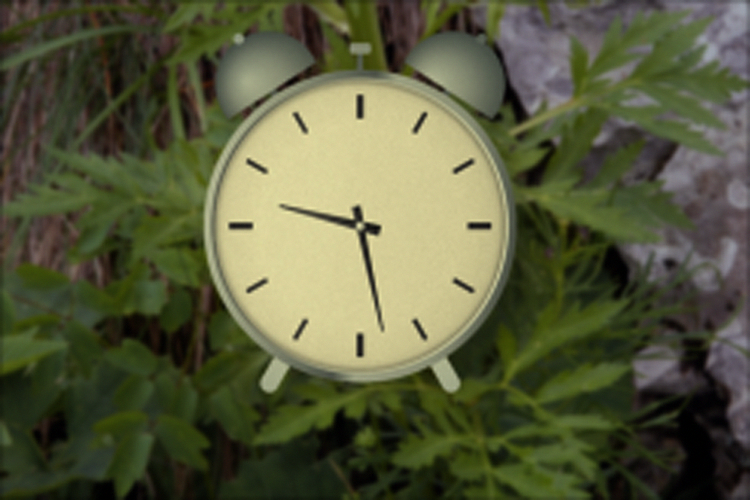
9.28
